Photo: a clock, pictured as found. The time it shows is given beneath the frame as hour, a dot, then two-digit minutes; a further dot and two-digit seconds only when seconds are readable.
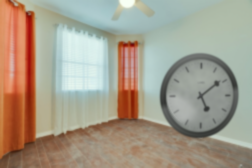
5.09
